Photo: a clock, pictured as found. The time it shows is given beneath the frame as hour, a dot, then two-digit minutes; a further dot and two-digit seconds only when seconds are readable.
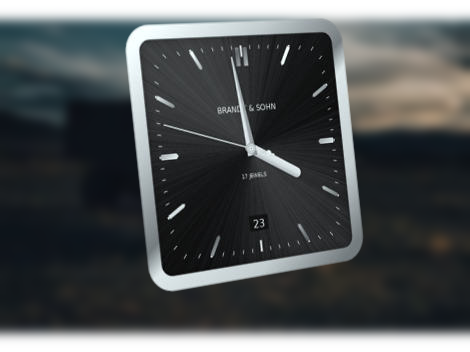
3.58.48
